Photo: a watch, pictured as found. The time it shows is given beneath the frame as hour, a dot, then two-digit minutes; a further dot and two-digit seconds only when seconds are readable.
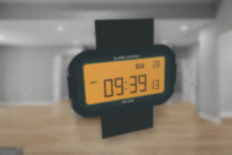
9.39.13
